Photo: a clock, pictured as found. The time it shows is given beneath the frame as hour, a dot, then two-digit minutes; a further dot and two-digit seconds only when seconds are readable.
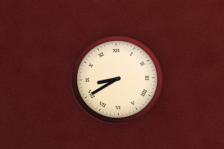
8.40
